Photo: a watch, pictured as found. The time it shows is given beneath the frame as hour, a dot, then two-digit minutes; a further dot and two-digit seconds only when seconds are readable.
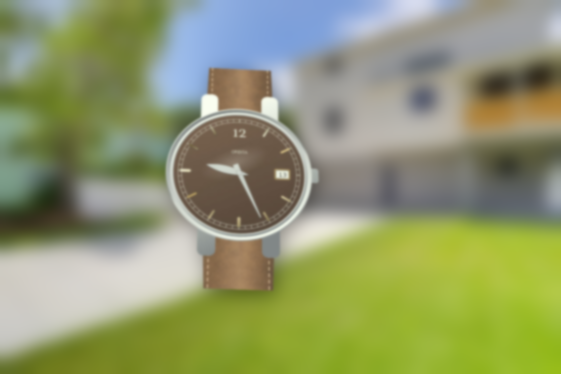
9.26
